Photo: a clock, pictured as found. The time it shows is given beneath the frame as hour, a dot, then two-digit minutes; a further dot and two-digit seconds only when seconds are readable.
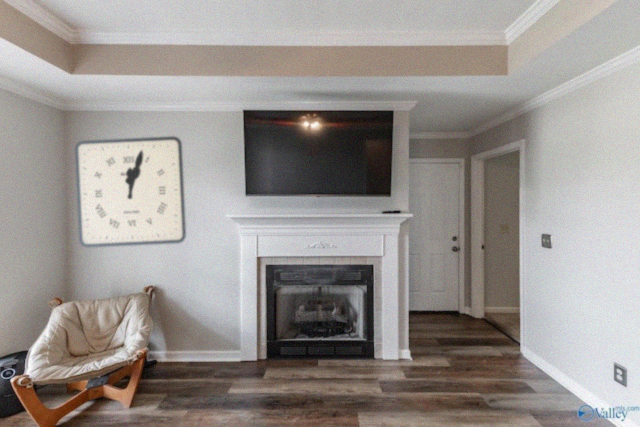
12.03
